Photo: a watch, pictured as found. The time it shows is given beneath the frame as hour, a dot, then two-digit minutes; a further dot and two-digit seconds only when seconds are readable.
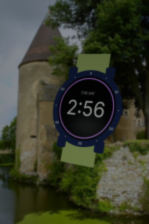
2.56
